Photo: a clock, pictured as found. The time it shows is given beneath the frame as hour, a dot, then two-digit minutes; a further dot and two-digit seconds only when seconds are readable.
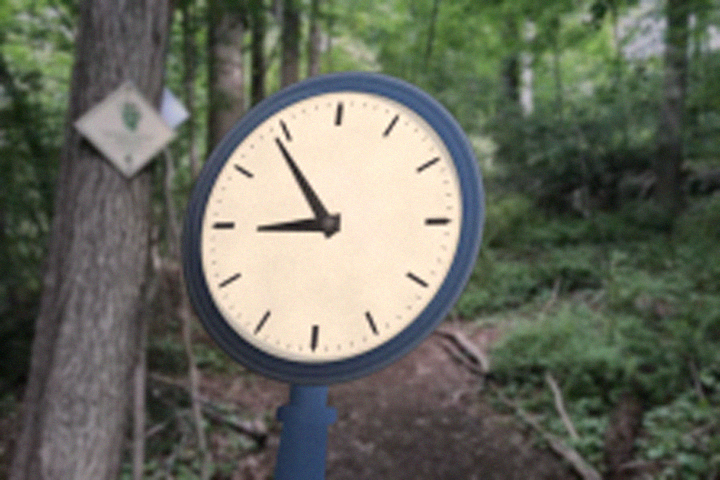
8.54
